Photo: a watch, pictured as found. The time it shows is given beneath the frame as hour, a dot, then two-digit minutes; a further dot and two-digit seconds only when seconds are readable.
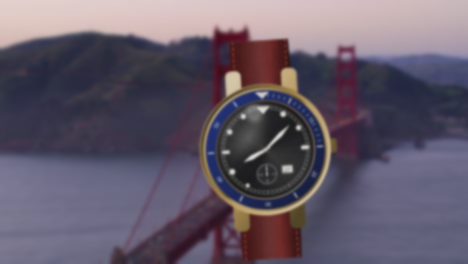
8.08
